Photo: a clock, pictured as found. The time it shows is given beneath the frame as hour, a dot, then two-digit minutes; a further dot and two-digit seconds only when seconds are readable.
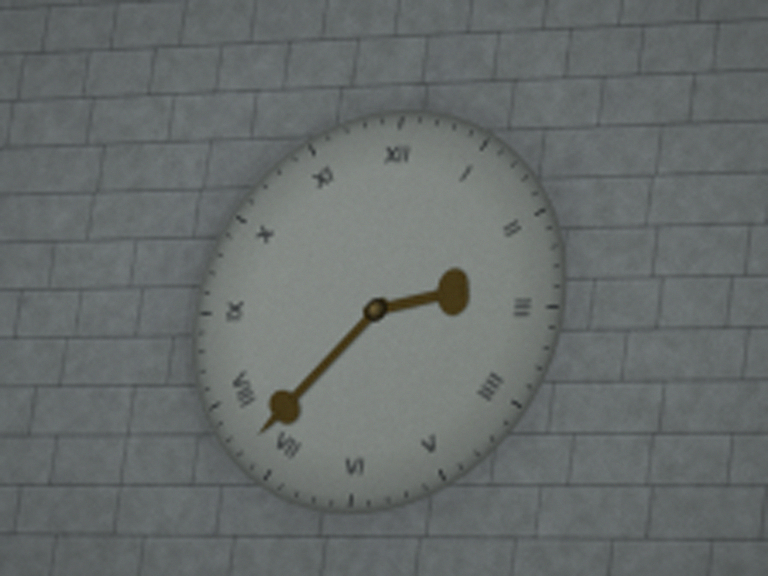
2.37
